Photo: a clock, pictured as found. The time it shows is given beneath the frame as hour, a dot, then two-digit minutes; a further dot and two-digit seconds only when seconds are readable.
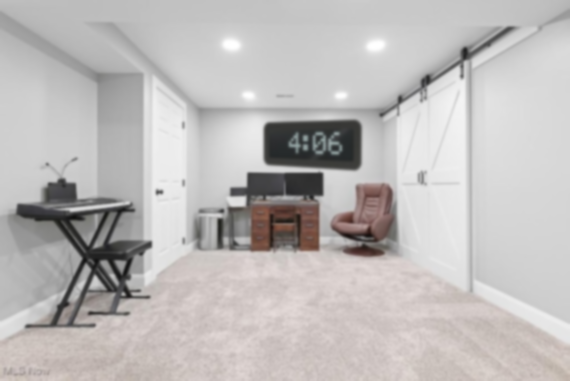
4.06
